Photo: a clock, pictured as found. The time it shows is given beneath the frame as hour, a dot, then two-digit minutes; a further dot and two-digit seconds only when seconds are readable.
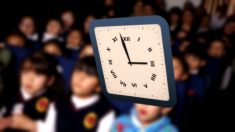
2.58
